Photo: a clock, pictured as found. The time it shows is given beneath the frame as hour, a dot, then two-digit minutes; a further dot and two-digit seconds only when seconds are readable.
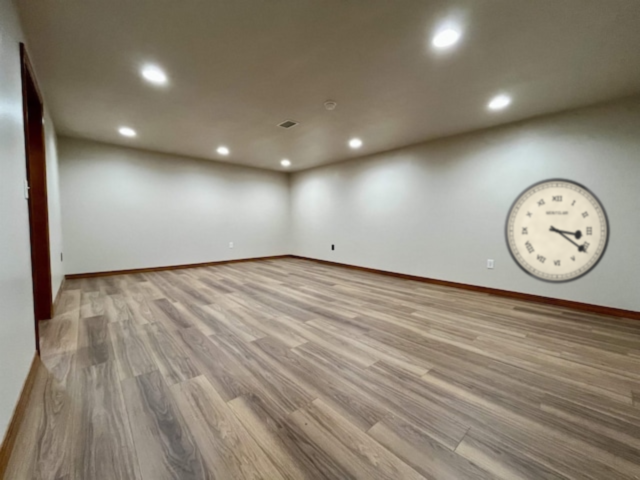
3.21
